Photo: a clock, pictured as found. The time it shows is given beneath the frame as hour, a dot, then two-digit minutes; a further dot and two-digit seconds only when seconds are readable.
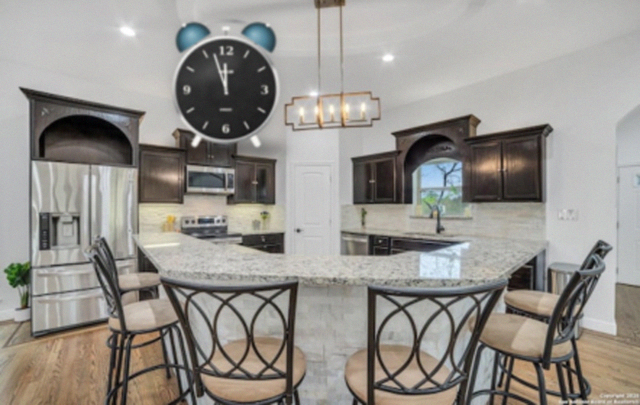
11.57
